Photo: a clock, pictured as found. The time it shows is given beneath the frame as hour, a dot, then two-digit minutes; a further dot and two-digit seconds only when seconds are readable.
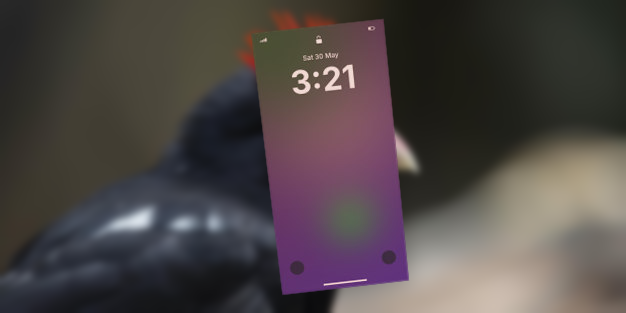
3.21
